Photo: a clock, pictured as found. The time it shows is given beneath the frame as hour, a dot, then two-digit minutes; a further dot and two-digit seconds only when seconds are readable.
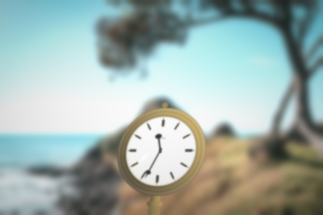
11.34
